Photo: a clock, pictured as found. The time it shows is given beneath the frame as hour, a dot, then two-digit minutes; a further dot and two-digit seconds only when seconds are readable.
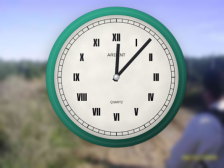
12.07
